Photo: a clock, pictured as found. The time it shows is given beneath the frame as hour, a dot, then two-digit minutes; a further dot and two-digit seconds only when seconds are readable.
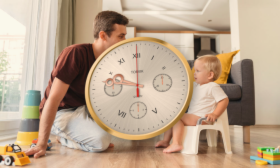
9.47
